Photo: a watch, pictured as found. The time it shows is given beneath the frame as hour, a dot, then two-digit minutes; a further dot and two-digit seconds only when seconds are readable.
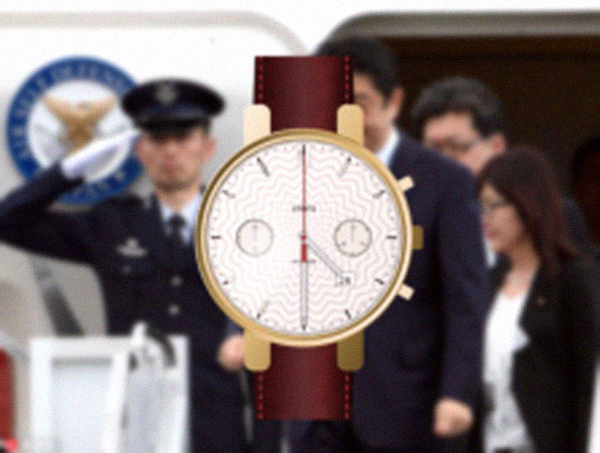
4.30
